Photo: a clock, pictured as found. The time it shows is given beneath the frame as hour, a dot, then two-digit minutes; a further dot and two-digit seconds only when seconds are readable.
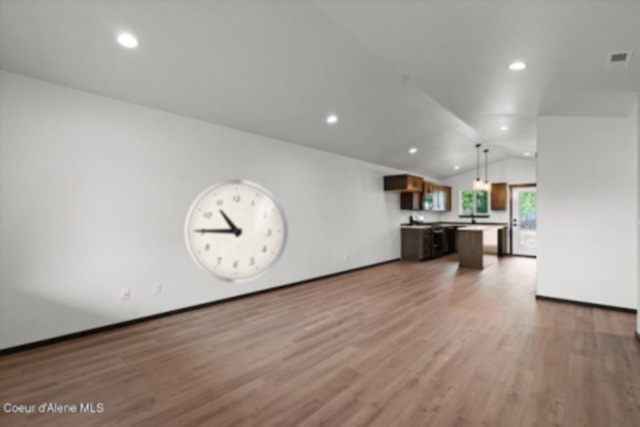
10.45
